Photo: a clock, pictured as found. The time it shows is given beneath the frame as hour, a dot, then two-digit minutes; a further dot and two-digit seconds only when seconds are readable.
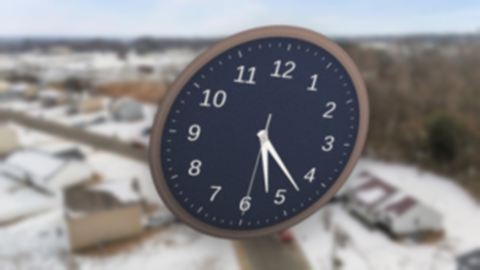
5.22.30
